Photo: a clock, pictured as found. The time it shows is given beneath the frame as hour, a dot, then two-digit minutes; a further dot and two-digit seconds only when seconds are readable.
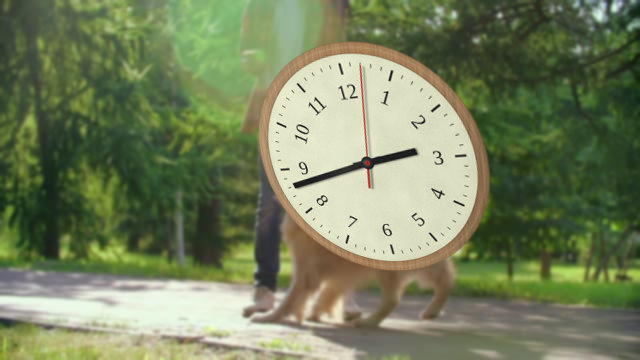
2.43.02
